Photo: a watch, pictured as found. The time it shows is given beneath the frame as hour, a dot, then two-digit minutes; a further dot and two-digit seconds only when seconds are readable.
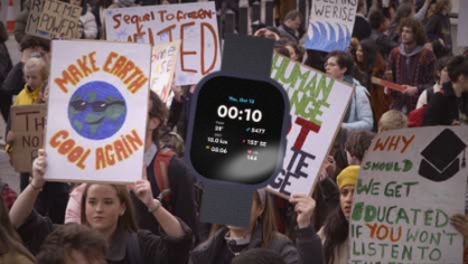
0.10
